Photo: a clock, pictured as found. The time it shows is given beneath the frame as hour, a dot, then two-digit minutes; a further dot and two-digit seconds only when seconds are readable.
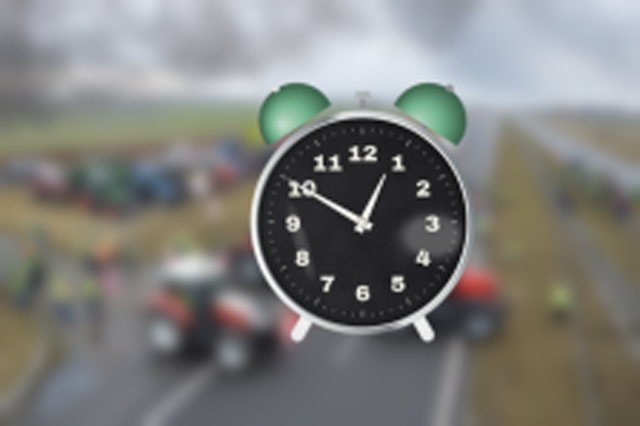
12.50
